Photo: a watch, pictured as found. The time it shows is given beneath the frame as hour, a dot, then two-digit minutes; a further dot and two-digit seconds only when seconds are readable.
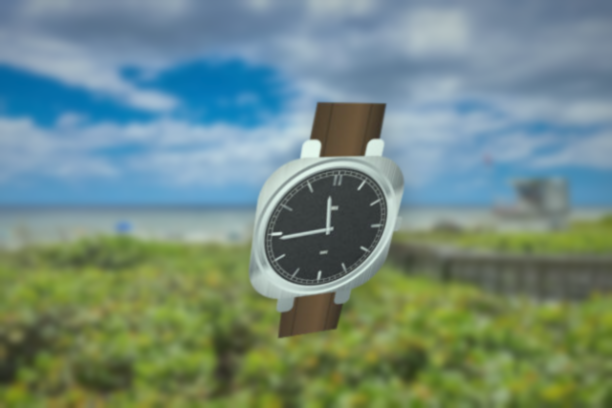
11.44
